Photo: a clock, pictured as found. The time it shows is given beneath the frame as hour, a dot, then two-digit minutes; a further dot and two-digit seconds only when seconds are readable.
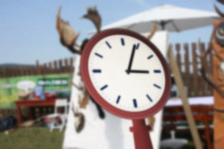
3.04
